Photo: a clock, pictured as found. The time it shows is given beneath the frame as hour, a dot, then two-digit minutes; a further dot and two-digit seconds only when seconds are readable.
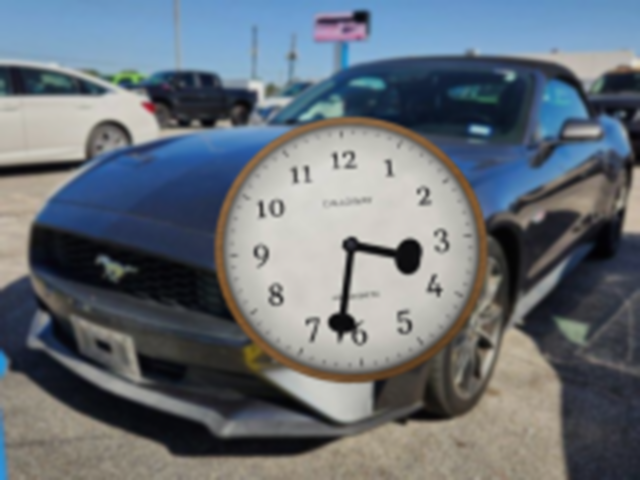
3.32
